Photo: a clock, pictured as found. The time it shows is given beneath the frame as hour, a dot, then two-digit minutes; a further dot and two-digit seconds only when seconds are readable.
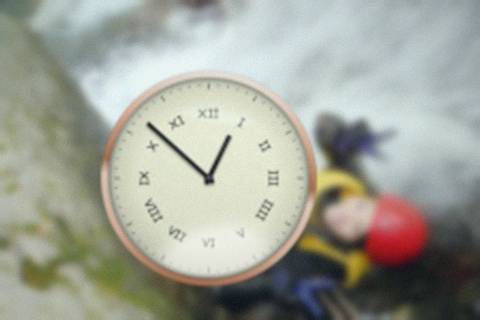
12.52
